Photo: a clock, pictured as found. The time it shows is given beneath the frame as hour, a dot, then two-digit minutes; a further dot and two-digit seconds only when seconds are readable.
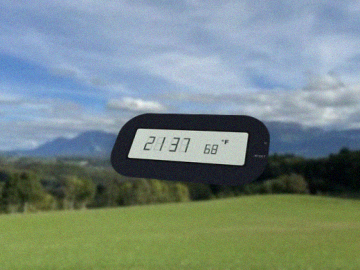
21.37
